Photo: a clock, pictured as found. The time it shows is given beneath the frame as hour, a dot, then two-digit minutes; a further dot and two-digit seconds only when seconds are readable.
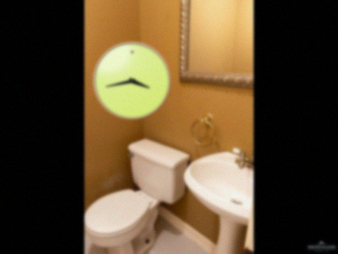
3.43
